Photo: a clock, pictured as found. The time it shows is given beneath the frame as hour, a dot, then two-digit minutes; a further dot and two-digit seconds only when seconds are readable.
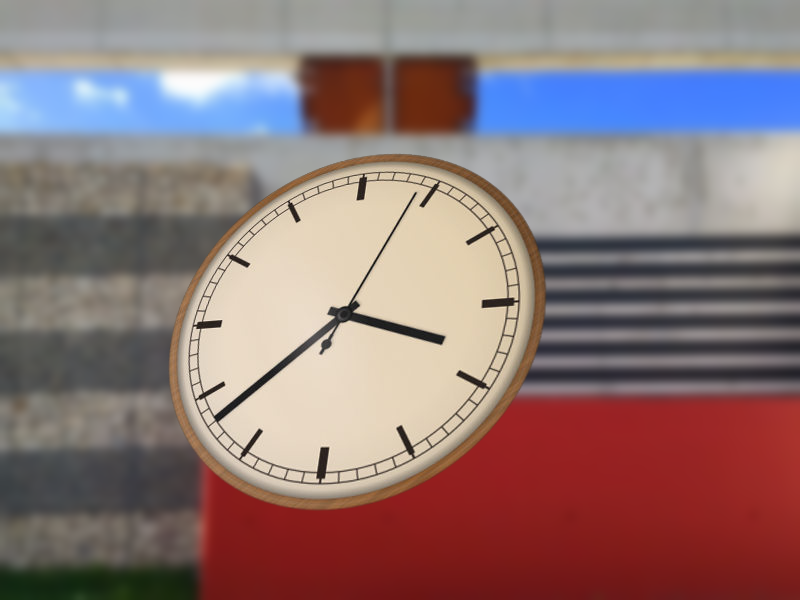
3.38.04
